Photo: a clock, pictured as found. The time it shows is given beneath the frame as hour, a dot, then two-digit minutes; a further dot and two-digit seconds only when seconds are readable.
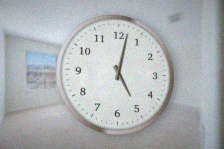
5.02
